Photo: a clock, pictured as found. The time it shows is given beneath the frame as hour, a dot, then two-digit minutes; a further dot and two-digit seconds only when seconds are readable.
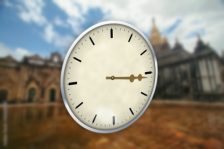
3.16
